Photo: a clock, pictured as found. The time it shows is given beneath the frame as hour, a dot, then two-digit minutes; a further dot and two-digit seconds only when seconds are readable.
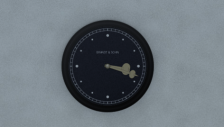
3.18
